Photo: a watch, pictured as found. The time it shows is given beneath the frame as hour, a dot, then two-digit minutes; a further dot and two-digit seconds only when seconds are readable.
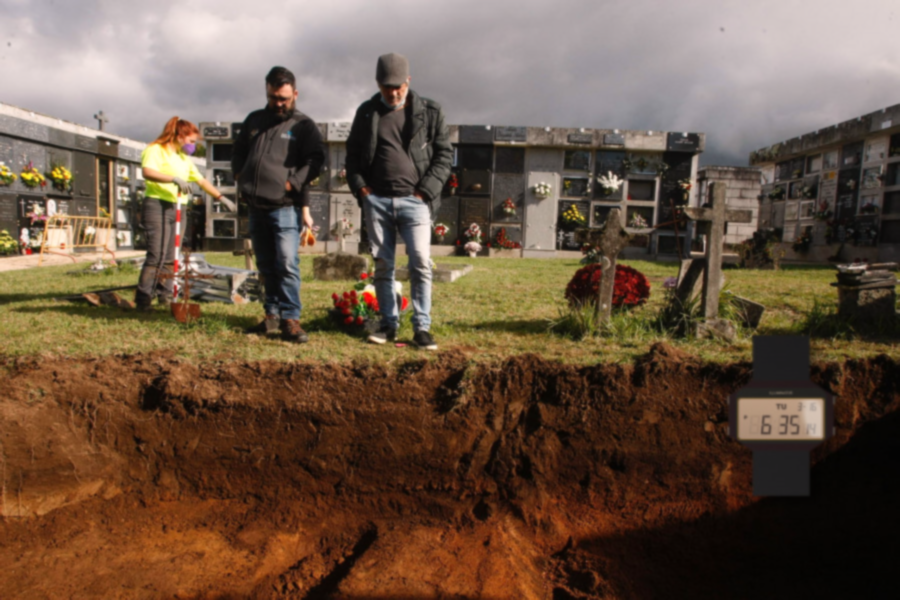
6.35
